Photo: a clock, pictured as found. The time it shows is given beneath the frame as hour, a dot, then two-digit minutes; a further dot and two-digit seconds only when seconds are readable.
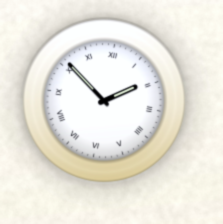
1.51
